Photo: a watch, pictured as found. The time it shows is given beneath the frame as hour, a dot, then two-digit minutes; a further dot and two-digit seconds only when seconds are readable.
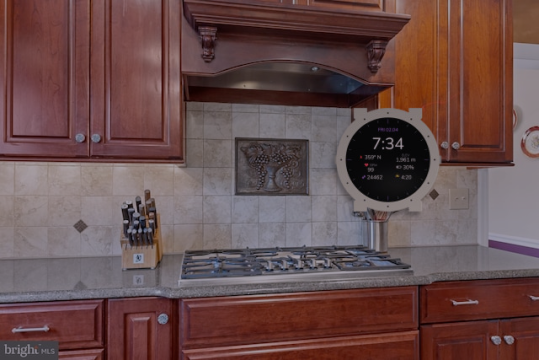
7.34
